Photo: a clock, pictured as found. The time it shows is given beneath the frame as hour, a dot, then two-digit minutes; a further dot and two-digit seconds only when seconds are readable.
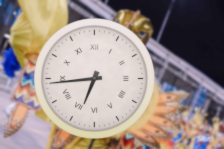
6.44
